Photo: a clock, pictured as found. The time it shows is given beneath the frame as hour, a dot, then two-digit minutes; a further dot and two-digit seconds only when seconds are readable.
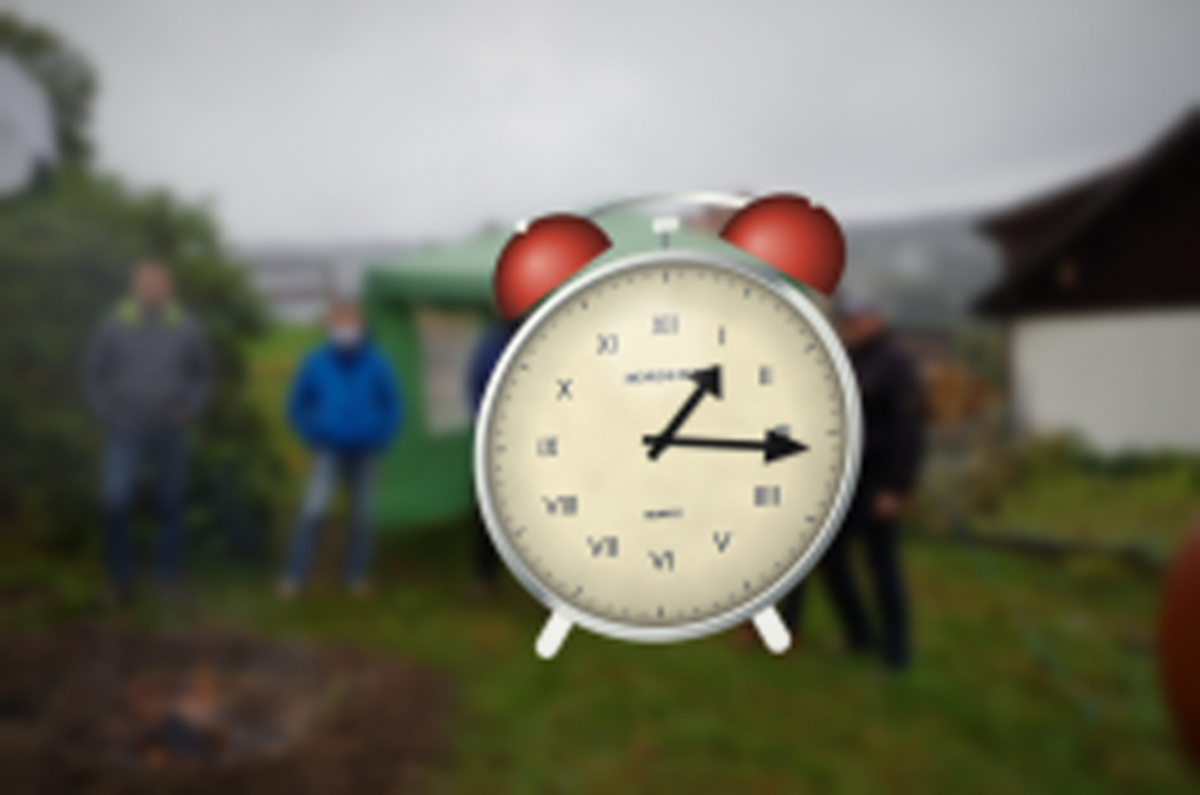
1.16
